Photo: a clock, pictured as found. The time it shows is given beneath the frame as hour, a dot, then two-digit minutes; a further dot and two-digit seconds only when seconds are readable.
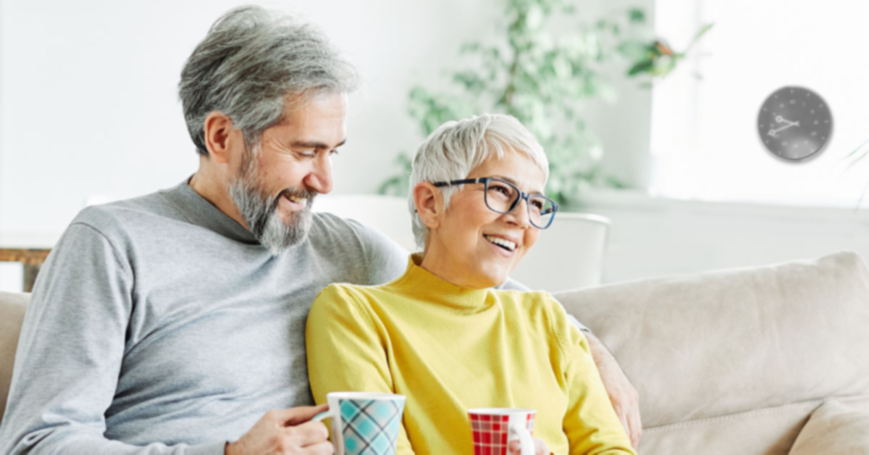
9.42
